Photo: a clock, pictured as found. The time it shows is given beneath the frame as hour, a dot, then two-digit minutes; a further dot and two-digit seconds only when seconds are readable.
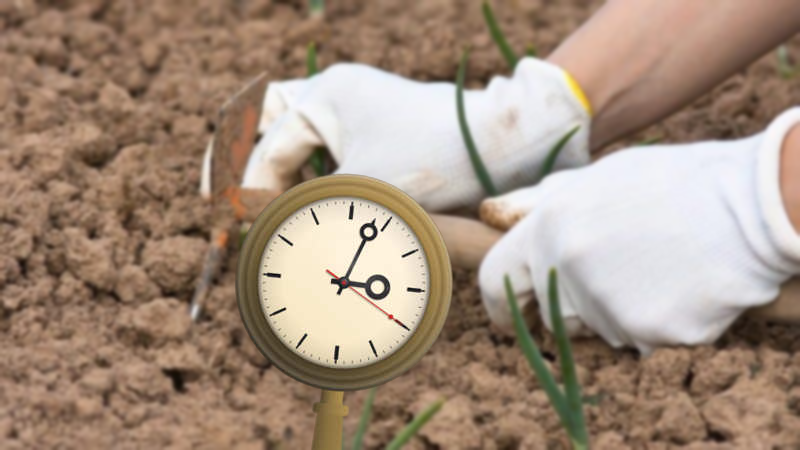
3.03.20
